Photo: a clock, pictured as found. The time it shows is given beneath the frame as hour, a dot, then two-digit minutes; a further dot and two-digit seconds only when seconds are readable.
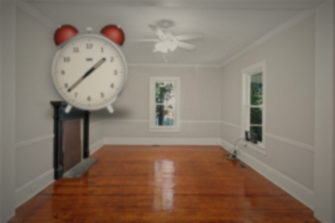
1.38
